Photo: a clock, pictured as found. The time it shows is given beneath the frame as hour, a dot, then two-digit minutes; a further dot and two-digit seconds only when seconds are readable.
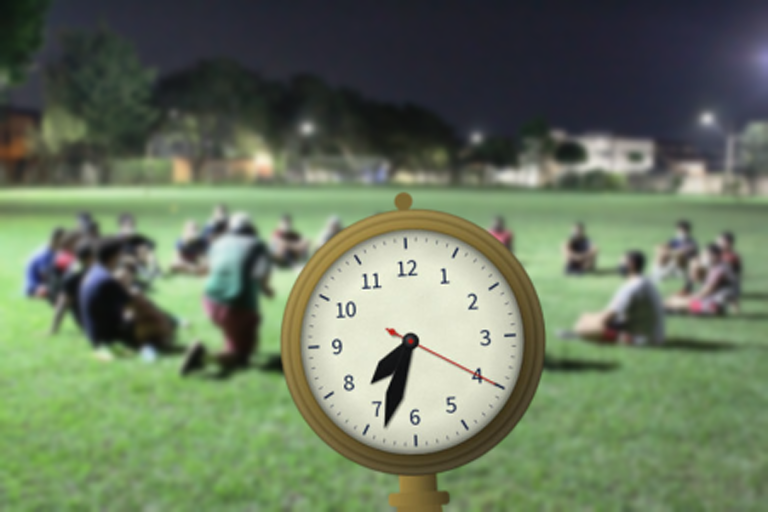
7.33.20
